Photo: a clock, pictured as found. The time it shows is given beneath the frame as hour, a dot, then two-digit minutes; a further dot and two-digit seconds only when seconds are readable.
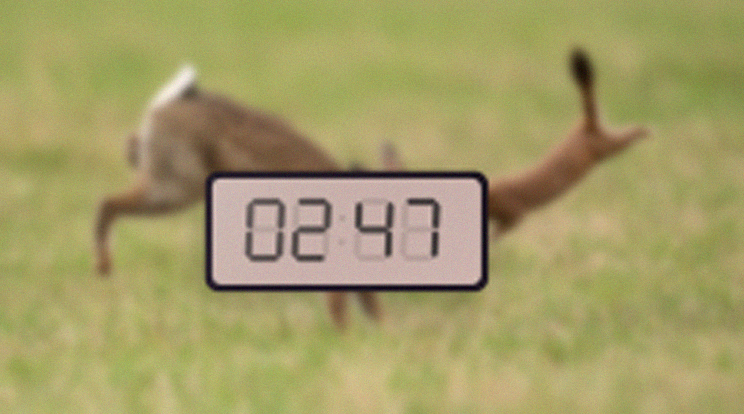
2.47
